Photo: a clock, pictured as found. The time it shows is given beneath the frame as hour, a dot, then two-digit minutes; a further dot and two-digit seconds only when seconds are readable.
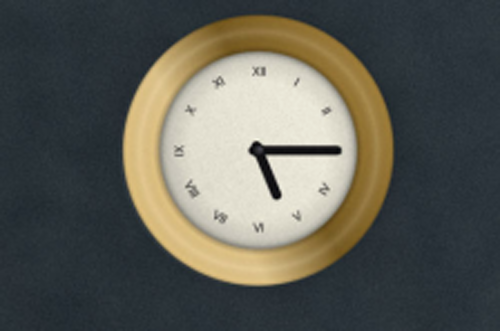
5.15
